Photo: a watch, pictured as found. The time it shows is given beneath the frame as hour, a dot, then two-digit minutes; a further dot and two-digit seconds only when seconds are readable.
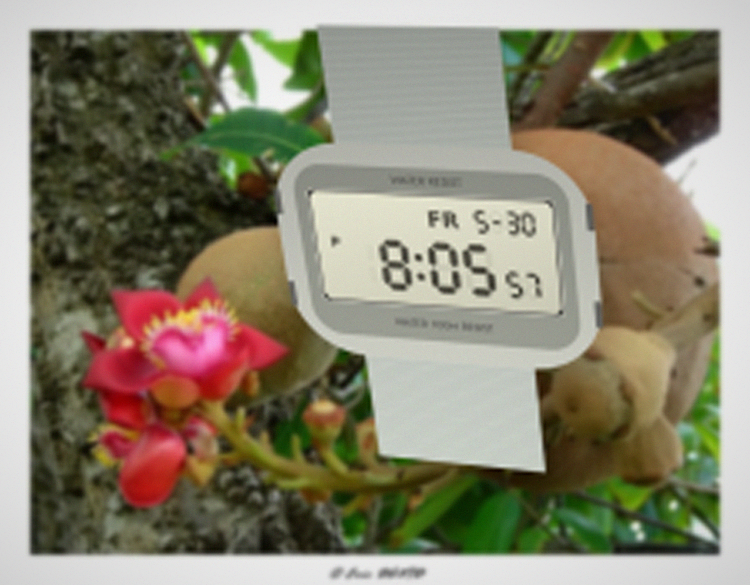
8.05.57
